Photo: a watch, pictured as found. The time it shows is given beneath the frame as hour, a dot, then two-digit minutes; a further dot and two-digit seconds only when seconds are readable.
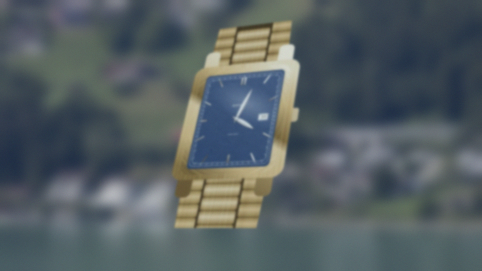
4.03
